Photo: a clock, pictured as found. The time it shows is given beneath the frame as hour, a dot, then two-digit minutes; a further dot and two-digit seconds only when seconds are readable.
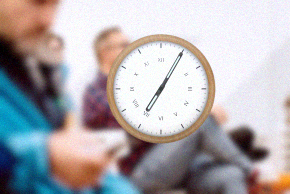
7.05
